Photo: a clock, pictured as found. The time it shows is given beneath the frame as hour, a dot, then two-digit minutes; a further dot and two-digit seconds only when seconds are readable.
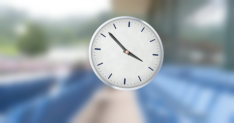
3.52
